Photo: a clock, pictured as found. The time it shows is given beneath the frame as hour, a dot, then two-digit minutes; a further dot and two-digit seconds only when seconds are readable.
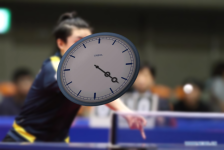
4.22
